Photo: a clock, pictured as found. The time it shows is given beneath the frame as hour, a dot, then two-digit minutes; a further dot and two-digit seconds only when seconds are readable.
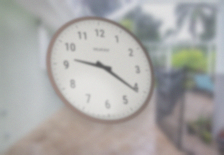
9.21
